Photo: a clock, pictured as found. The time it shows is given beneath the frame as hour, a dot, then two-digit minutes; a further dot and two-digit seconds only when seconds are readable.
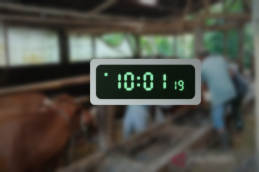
10.01.19
